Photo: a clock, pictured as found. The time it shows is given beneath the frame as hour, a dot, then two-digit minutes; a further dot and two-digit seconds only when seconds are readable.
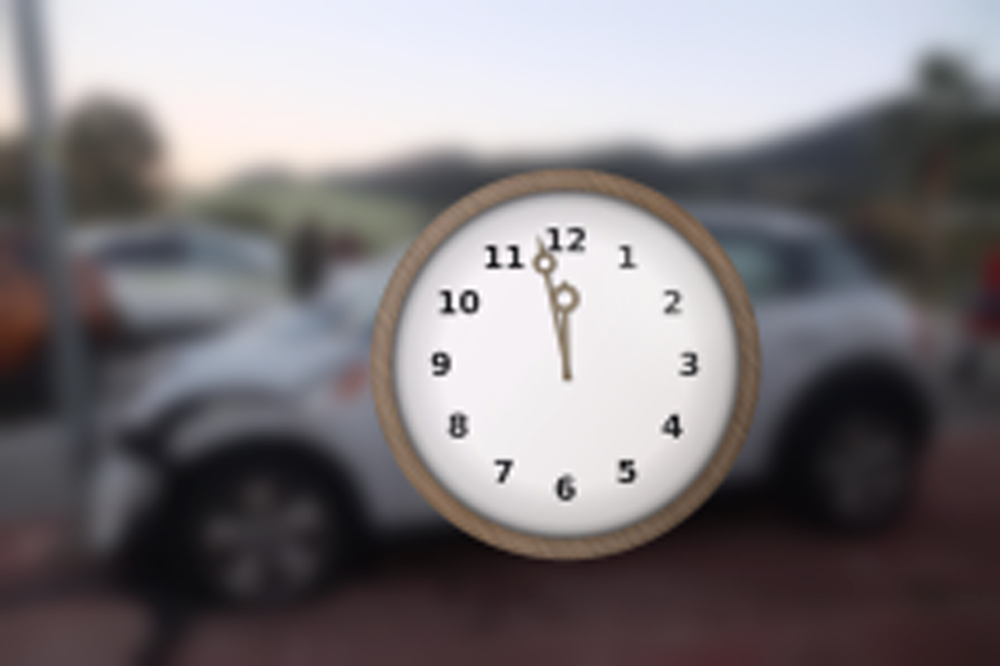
11.58
